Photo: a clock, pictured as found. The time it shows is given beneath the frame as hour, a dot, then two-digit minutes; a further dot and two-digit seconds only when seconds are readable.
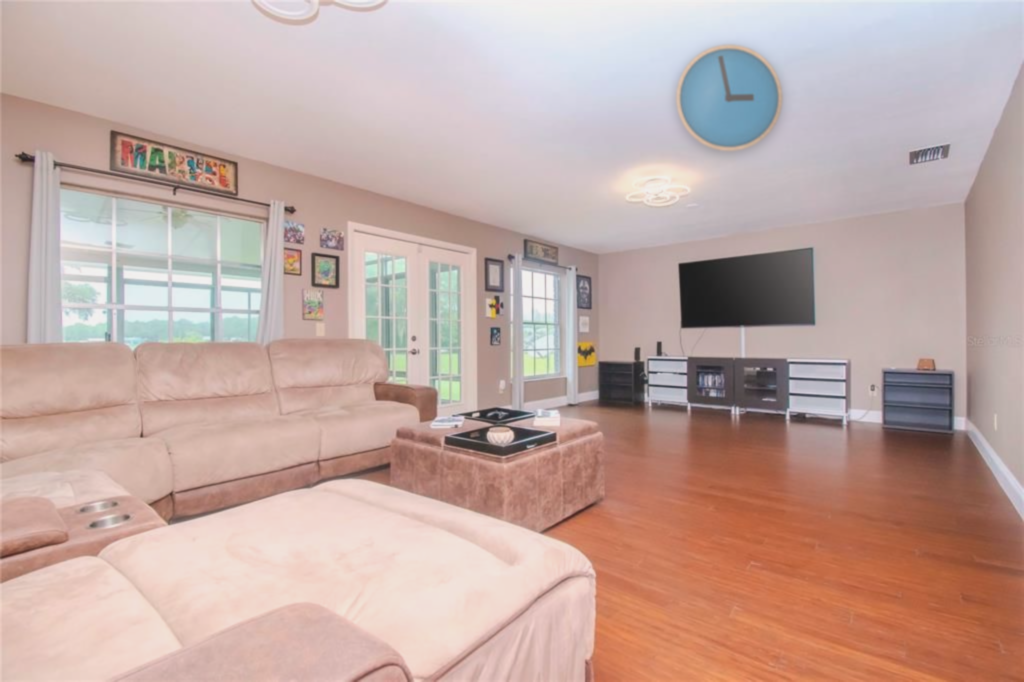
2.58
